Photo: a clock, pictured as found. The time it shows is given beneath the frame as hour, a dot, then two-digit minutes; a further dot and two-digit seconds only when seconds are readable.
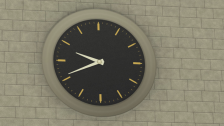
9.41
